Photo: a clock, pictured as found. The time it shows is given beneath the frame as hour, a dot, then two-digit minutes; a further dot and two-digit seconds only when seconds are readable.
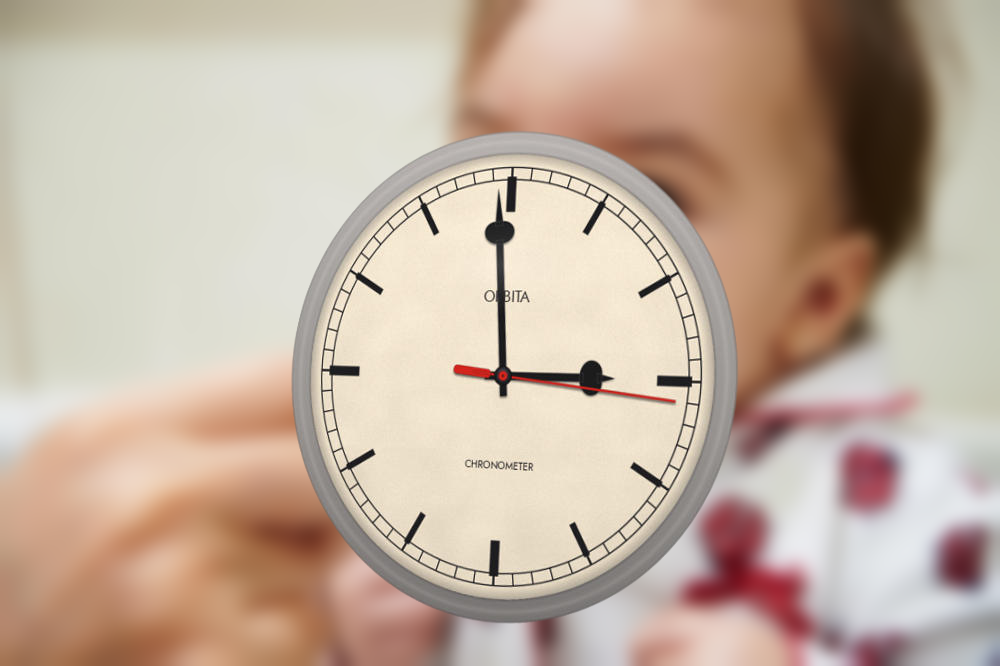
2.59.16
